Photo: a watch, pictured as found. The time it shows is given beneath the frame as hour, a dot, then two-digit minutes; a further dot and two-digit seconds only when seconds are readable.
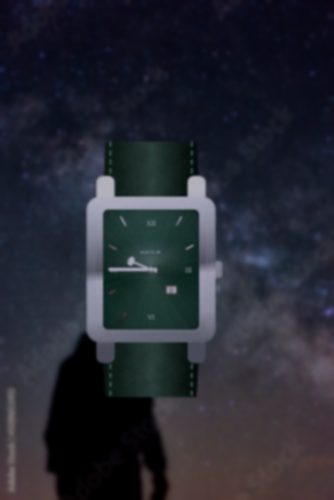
9.45
